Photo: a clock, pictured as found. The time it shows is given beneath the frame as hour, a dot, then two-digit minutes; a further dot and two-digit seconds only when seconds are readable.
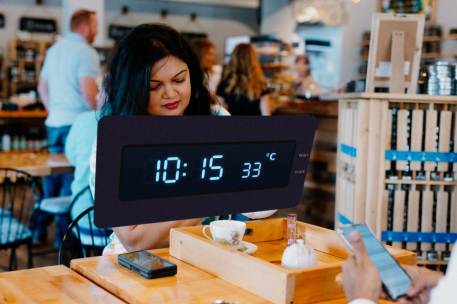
10.15
